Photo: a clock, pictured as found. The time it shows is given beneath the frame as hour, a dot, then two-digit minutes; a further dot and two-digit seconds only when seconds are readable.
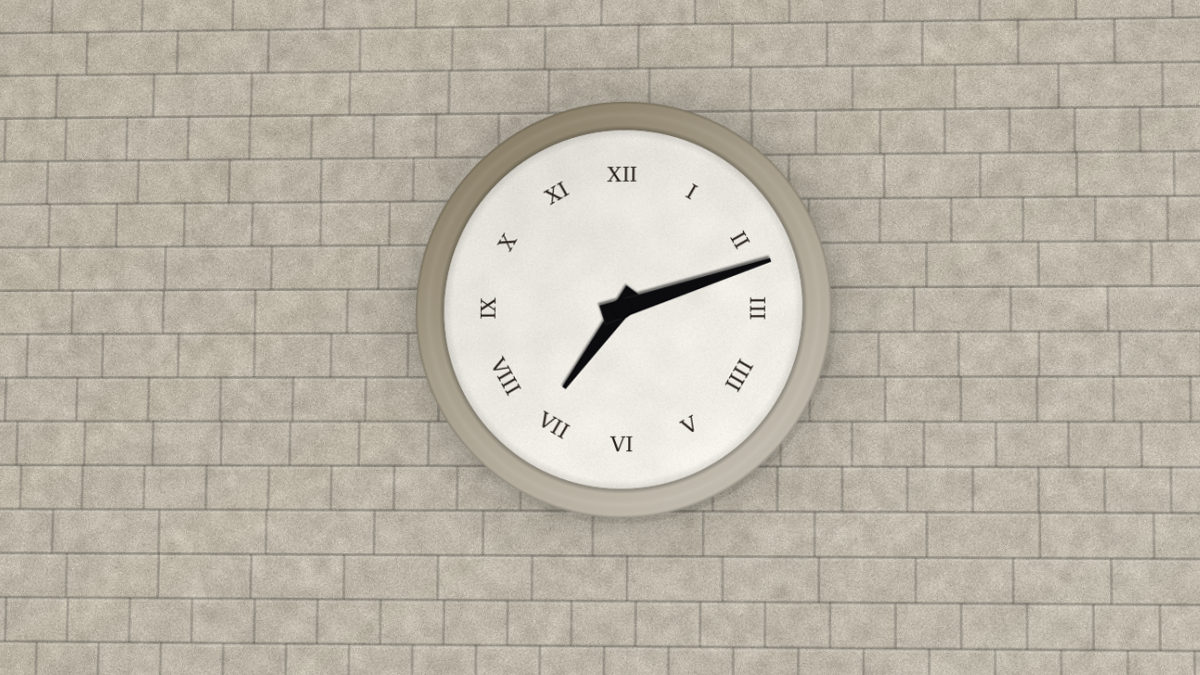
7.12
